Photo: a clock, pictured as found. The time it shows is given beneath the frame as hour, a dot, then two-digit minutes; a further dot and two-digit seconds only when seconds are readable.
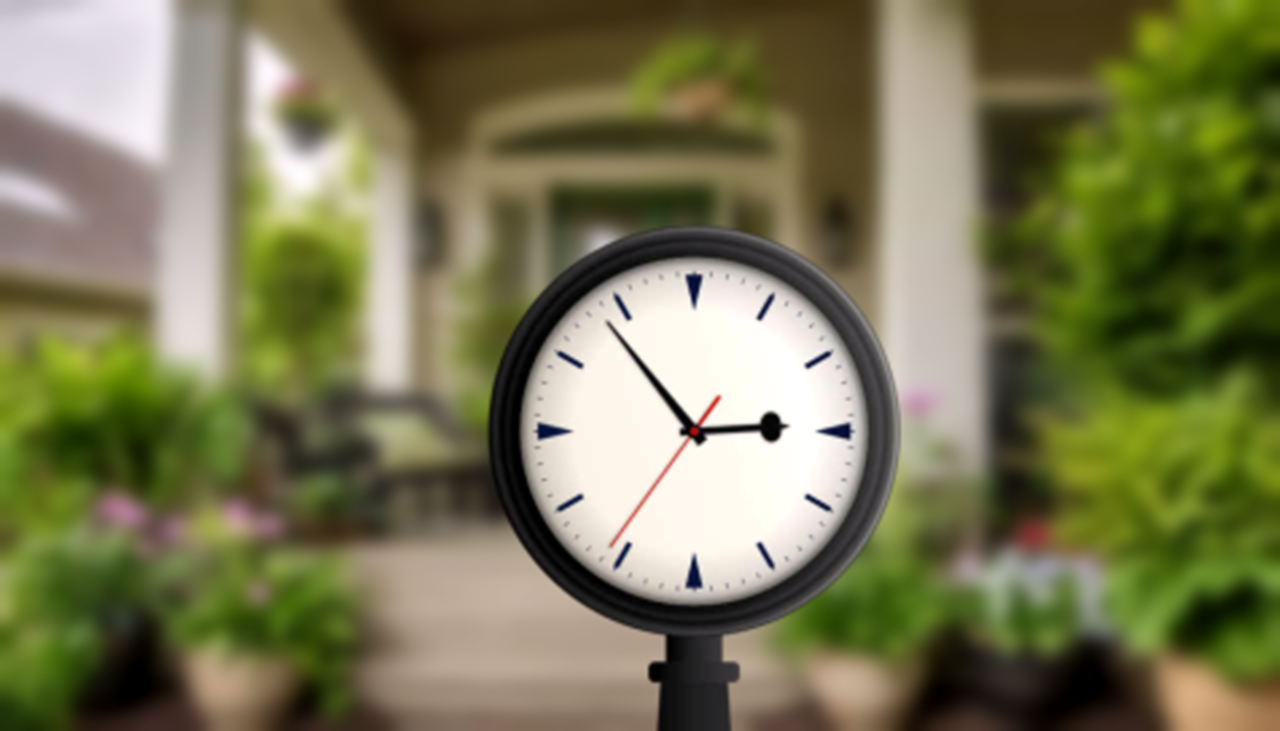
2.53.36
